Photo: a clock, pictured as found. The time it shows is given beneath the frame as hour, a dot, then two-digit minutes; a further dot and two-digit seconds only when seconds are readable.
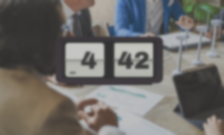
4.42
